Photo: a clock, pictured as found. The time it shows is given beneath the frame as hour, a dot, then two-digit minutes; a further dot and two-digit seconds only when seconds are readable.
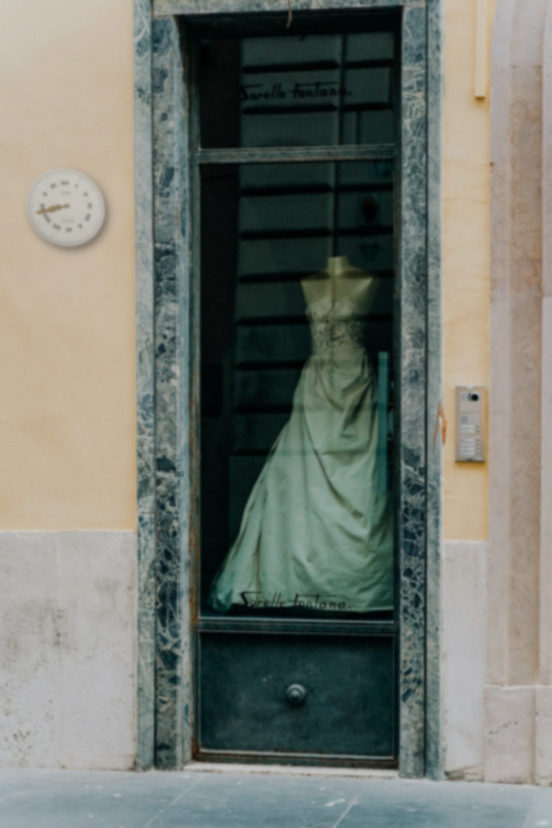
8.43
